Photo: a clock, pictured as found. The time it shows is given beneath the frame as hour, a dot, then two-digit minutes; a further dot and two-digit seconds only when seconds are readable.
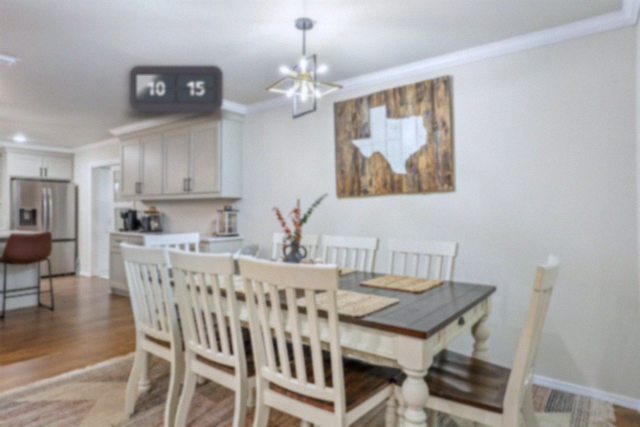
10.15
